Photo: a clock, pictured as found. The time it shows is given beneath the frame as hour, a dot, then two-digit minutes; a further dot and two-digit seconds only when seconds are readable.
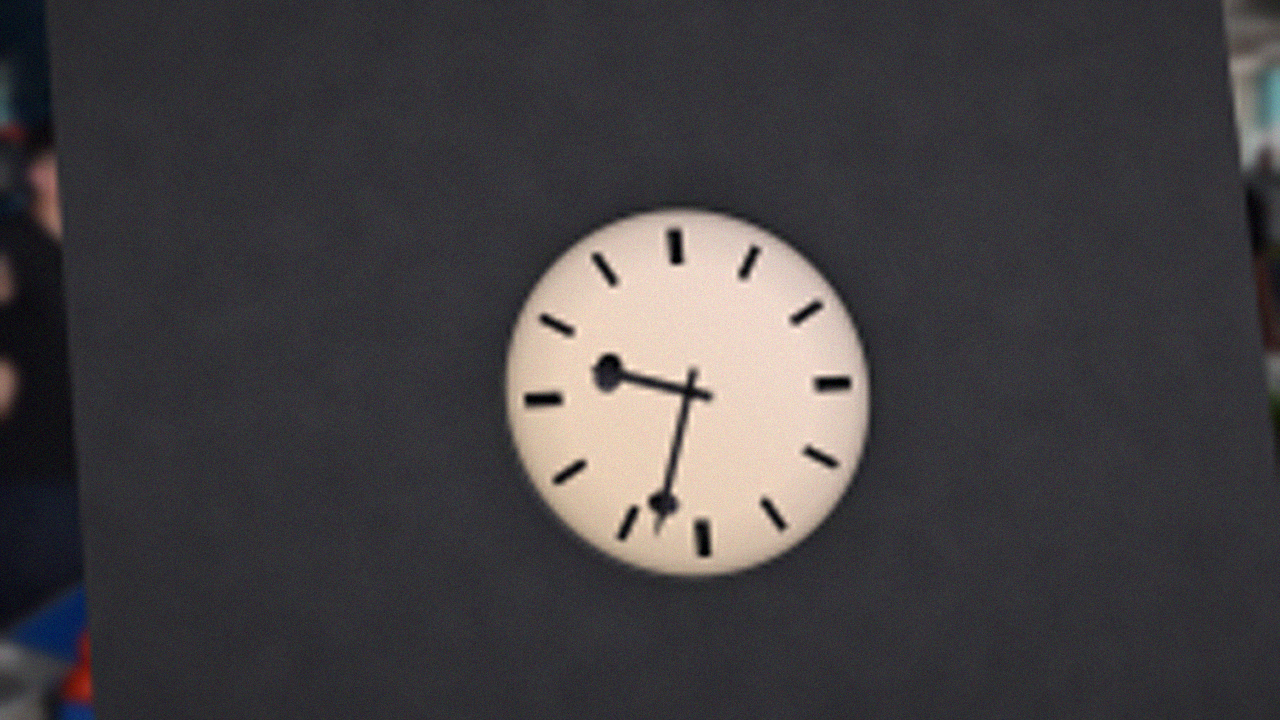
9.33
